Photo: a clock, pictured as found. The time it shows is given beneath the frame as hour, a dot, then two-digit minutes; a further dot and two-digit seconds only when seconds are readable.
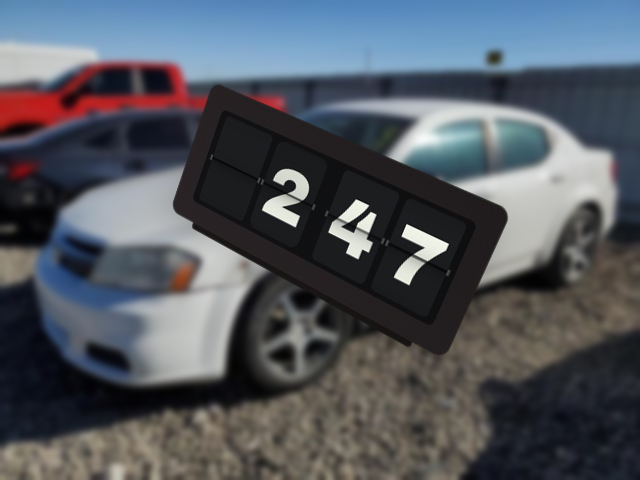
2.47
